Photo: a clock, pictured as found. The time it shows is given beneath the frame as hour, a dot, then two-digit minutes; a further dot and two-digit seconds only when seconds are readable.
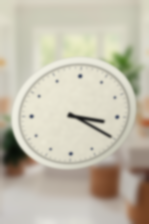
3.20
